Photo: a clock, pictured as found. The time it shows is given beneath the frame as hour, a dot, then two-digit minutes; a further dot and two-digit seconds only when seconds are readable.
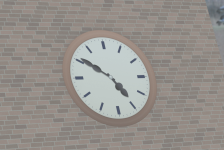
4.51
